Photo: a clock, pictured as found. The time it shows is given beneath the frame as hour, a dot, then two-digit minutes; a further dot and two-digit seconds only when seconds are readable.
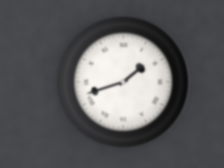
1.42
